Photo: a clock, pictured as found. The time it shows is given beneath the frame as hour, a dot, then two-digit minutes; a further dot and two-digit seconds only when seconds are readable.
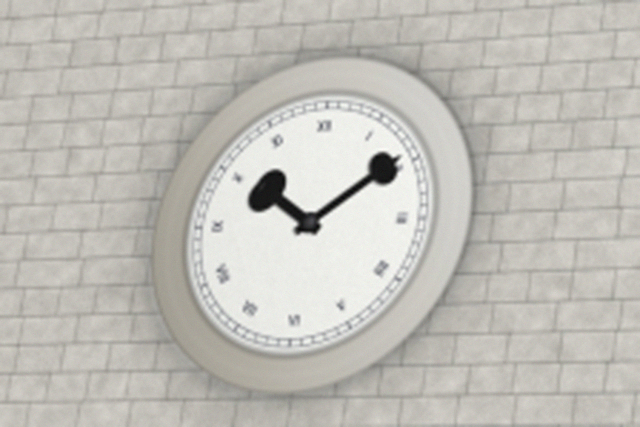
10.09
